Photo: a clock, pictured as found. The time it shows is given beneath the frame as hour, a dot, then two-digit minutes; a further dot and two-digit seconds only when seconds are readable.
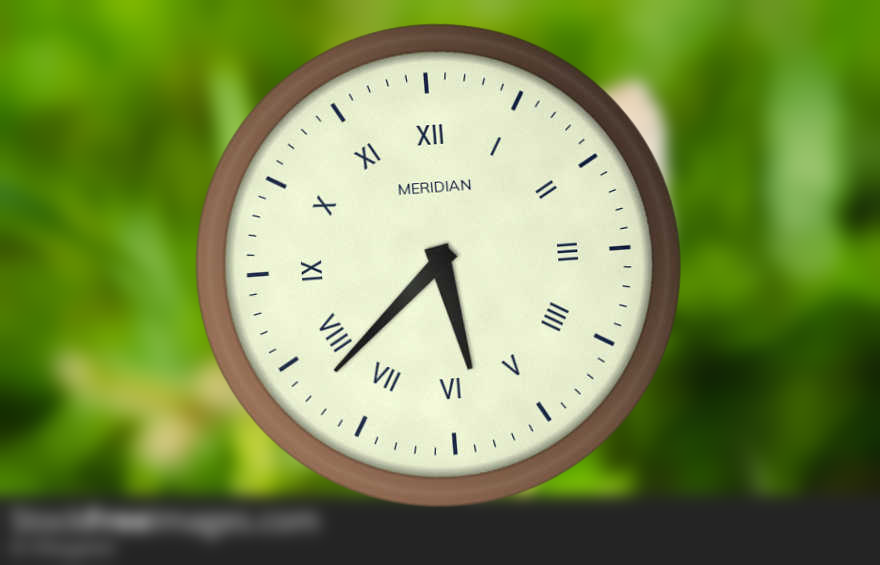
5.38
